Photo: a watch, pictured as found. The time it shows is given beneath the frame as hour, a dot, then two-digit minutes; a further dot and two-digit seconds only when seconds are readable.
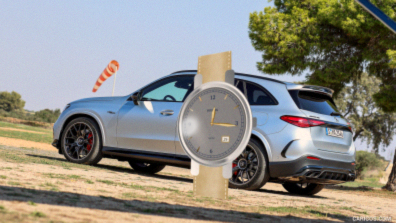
12.16
